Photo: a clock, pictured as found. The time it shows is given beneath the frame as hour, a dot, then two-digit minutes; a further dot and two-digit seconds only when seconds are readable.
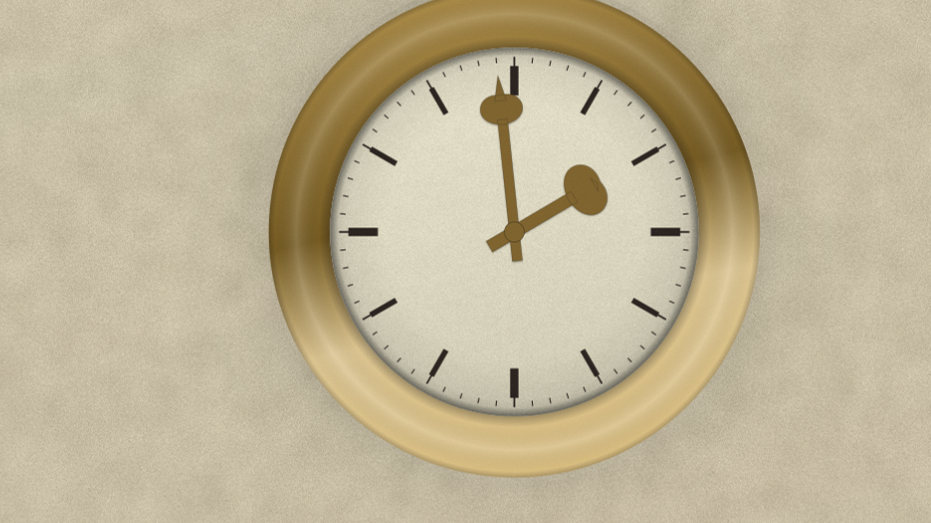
1.59
